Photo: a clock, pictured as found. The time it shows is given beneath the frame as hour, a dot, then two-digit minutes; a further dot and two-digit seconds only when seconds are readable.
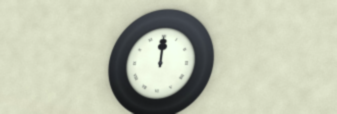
12.00
